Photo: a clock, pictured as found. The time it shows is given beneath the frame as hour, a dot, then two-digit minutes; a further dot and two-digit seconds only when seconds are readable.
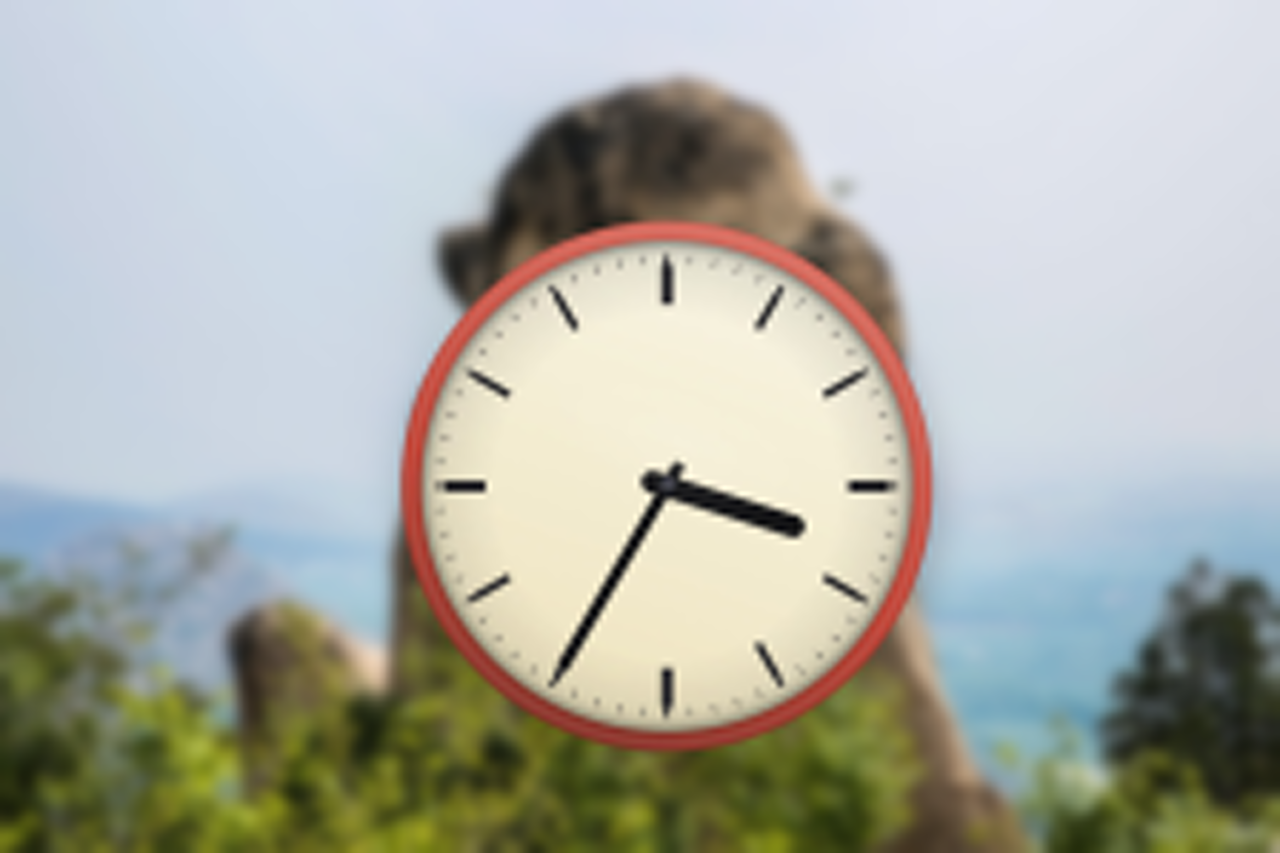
3.35
